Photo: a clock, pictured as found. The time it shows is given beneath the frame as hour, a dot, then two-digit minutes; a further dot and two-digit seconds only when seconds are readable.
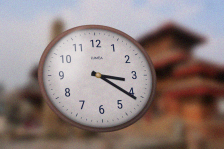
3.21
